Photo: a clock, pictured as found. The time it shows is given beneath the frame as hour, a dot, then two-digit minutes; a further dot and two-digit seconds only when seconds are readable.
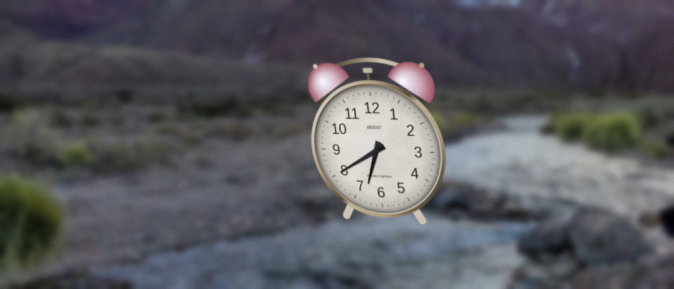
6.40
